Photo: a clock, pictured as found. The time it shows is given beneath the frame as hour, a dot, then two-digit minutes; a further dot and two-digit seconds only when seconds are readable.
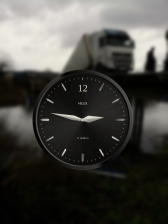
2.47
